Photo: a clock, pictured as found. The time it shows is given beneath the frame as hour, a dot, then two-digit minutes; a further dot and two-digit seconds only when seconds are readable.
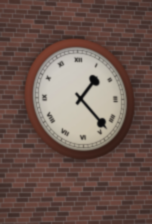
1.23
